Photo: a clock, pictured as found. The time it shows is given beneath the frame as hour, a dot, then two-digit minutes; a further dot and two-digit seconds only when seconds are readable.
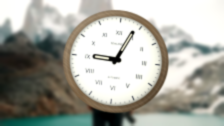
9.04
